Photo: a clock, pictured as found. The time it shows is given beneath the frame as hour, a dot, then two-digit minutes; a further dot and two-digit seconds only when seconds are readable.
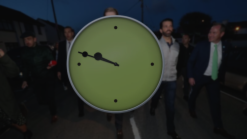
9.48
